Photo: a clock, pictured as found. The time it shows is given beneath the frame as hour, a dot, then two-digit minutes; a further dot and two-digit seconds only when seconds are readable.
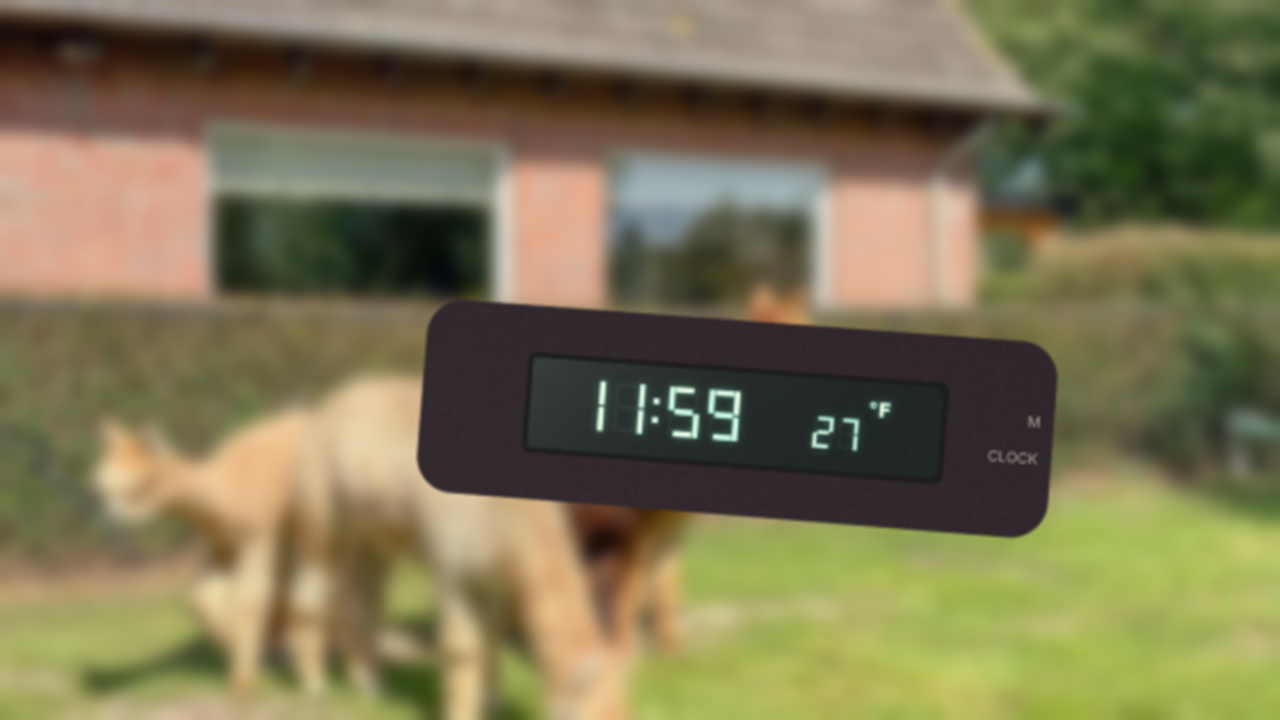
11.59
